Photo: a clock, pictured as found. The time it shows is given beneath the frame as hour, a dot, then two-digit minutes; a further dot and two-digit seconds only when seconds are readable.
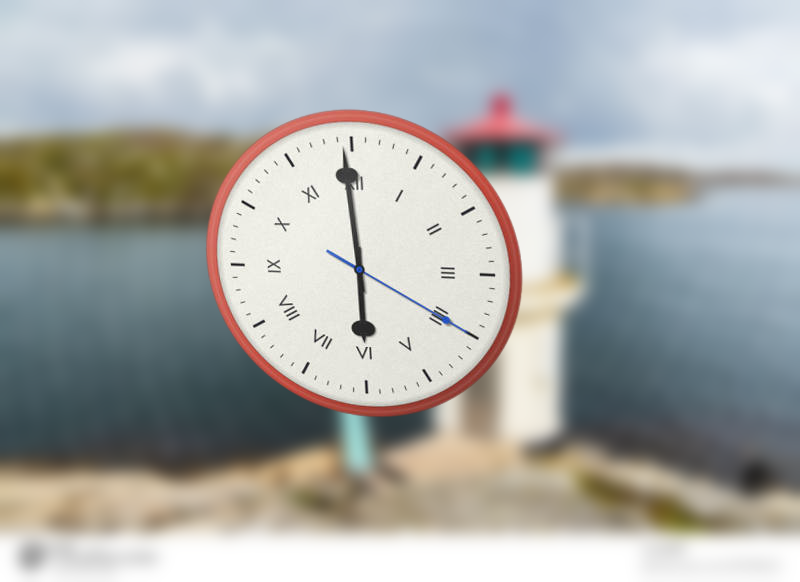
5.59.20
